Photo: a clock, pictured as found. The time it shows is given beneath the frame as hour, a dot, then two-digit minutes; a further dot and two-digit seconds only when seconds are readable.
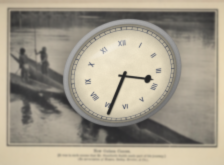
3.34
